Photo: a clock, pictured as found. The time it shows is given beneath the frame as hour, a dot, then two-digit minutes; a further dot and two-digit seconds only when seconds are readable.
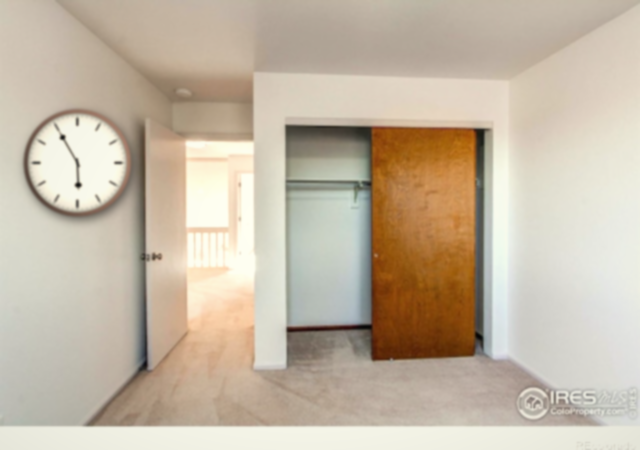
5.55
